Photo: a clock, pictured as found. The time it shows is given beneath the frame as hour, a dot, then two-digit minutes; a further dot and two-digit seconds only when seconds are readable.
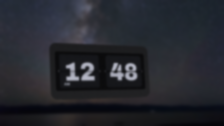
12.48
